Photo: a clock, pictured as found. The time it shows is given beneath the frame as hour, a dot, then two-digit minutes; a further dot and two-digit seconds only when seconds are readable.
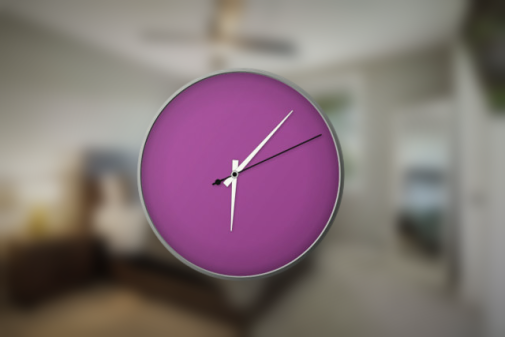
6.07.11
